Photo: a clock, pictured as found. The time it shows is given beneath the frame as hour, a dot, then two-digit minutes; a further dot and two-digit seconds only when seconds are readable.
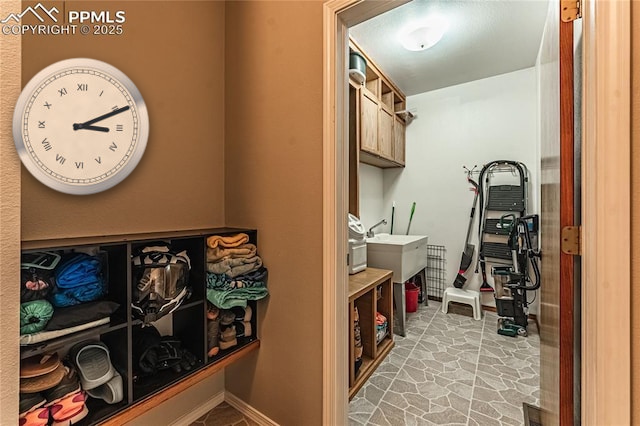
3.11
